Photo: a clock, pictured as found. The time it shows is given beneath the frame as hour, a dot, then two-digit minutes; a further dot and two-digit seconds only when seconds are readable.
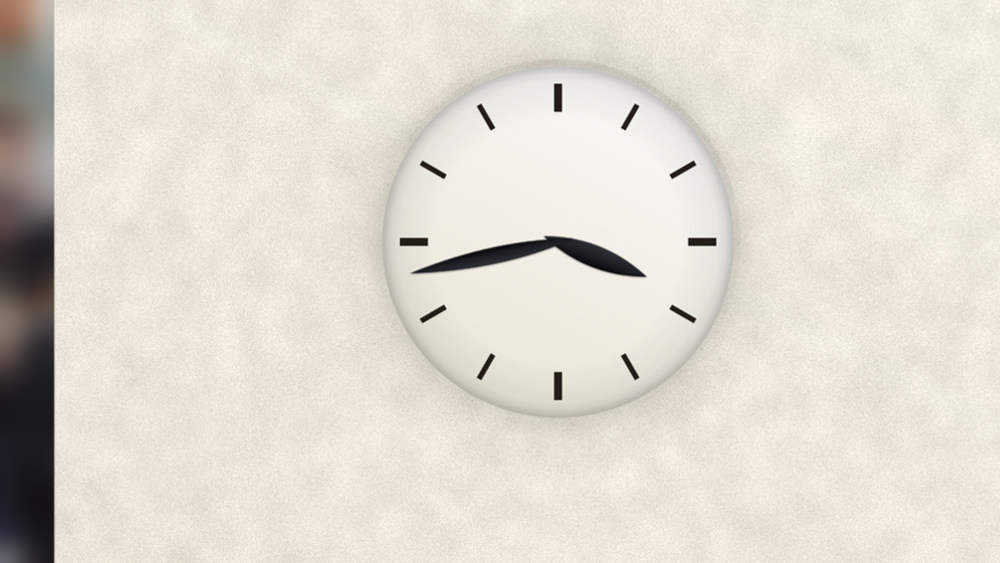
3.43
